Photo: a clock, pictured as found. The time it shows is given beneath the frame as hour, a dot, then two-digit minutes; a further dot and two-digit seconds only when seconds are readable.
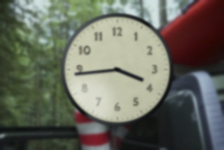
3.44
